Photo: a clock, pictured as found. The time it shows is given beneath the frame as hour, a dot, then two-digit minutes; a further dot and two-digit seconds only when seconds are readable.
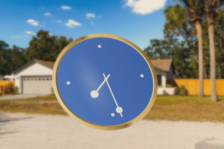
7.28
